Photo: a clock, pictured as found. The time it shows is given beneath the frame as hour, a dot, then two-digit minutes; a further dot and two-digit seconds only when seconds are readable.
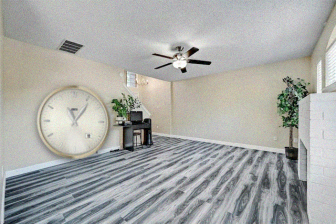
11.06
